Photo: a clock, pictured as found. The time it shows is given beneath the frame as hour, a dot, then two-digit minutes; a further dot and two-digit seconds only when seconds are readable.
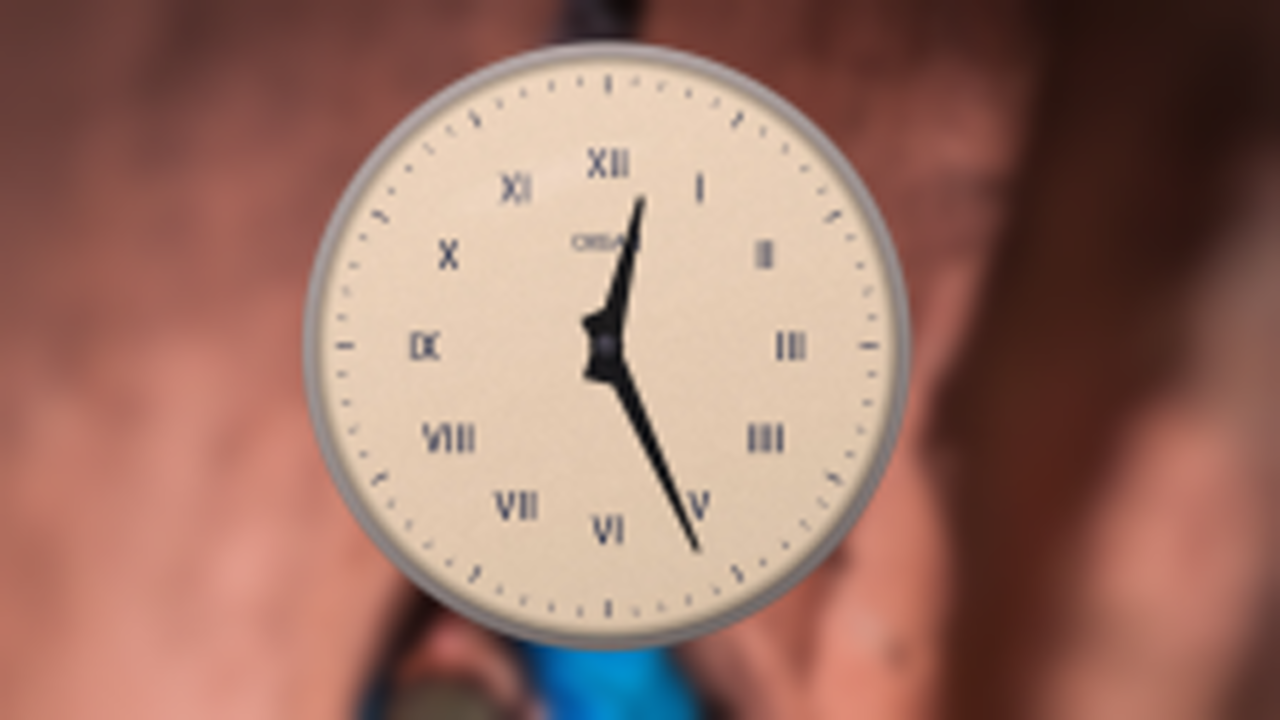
12.26
